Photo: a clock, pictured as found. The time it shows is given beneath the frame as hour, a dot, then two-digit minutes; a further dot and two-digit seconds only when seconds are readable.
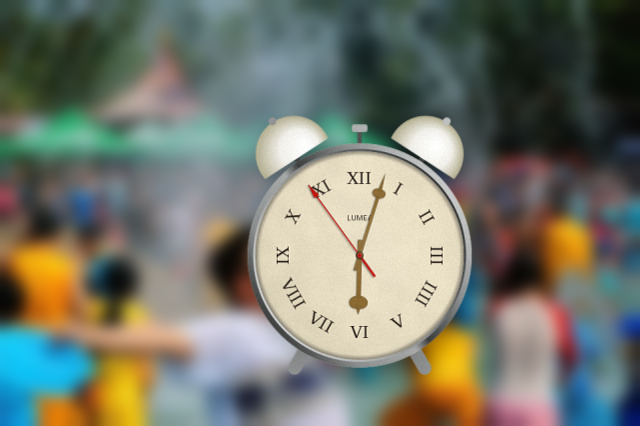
6.02.54
